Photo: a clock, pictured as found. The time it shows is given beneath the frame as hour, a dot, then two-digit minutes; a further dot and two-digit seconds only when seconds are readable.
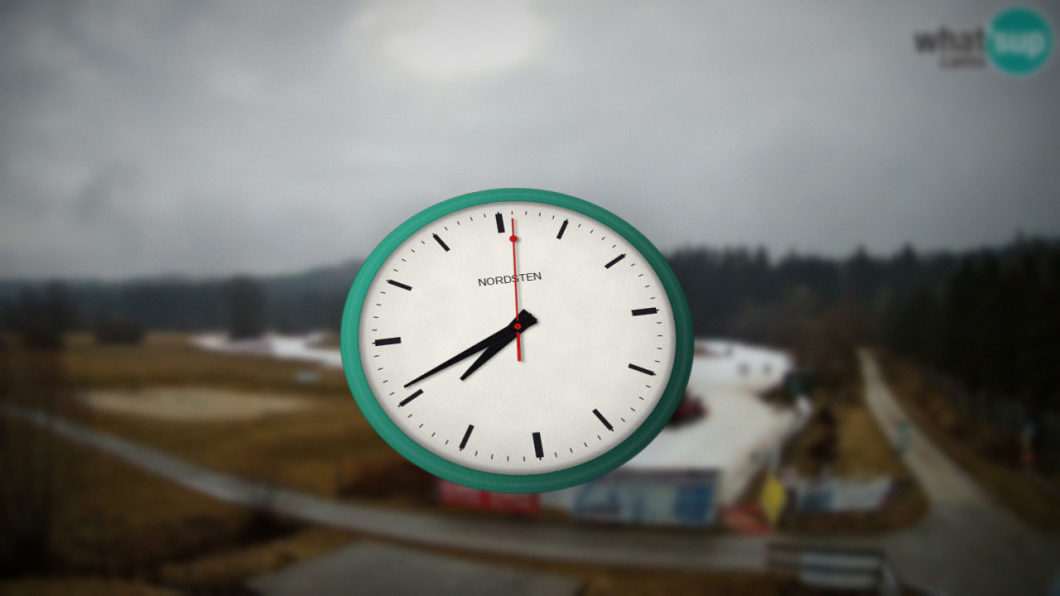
7.41.01
